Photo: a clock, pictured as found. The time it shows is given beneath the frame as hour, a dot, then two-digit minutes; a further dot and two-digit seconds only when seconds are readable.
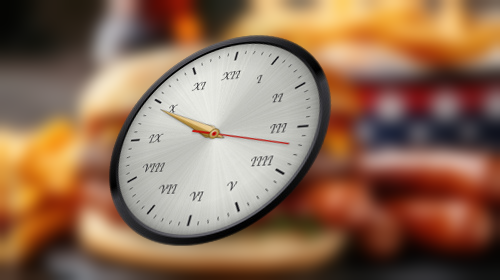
9.49.17
